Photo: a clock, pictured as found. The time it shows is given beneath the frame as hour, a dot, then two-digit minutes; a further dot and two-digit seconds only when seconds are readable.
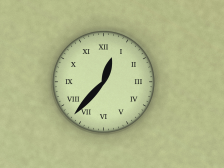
12.37
